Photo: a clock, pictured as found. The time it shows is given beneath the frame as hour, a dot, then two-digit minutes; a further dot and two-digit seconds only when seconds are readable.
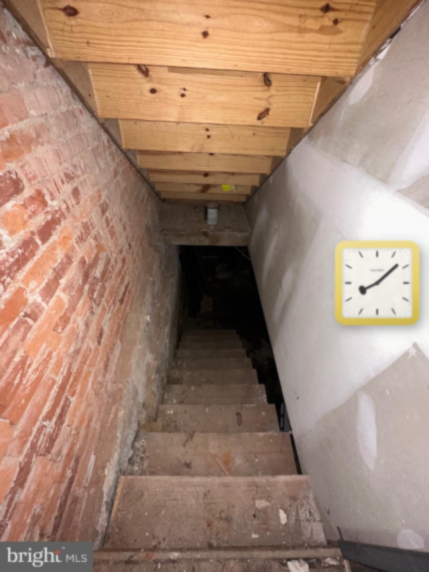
8.08
